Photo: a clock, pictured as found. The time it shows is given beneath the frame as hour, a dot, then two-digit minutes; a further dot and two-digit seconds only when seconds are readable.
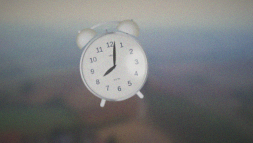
8.02
